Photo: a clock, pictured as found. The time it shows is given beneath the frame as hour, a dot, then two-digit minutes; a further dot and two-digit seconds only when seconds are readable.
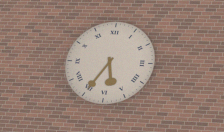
5.35
